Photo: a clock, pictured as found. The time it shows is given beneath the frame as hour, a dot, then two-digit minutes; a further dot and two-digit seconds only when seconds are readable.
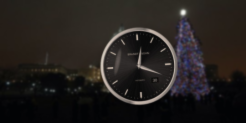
12.19
